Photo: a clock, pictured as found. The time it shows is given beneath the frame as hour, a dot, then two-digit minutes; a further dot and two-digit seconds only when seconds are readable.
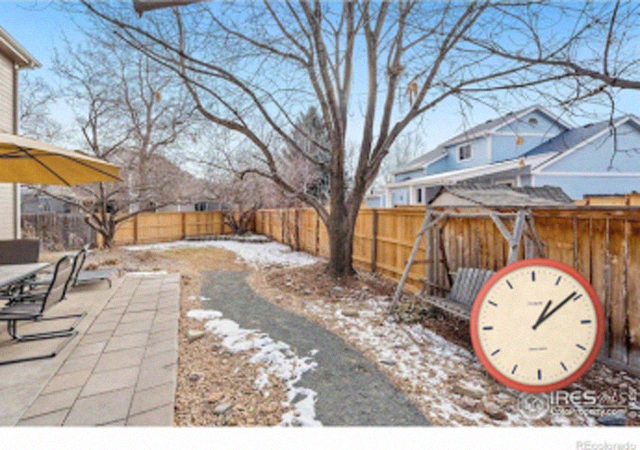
1.09
